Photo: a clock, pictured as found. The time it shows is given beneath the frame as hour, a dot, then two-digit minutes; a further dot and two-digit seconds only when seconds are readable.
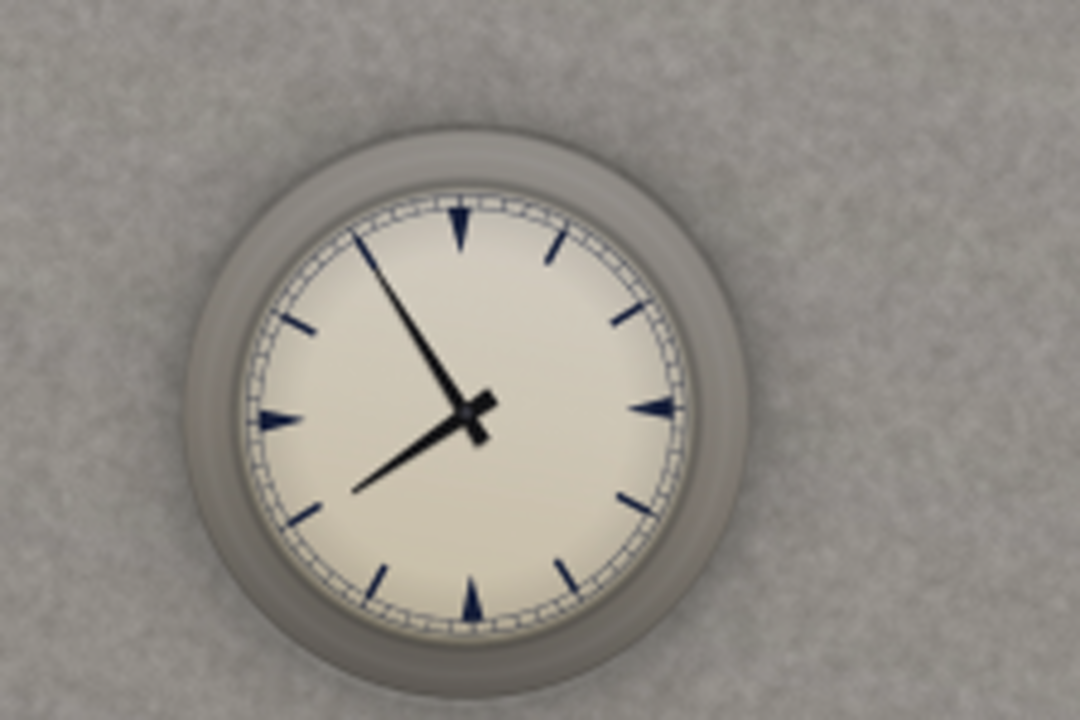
7.55
